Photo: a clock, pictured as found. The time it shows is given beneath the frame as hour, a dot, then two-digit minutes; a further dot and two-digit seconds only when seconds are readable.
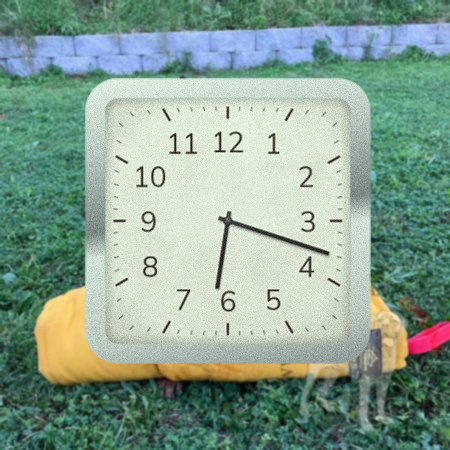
6.18
